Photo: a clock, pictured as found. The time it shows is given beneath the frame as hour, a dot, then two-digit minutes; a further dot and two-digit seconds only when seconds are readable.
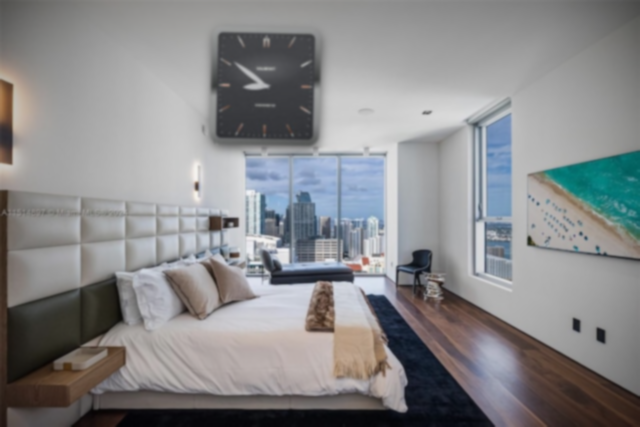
8.51
